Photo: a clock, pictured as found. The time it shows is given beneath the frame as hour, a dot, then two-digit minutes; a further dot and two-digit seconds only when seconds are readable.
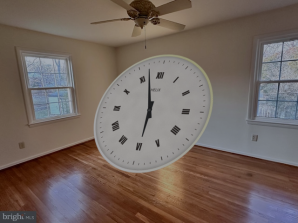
5.57
